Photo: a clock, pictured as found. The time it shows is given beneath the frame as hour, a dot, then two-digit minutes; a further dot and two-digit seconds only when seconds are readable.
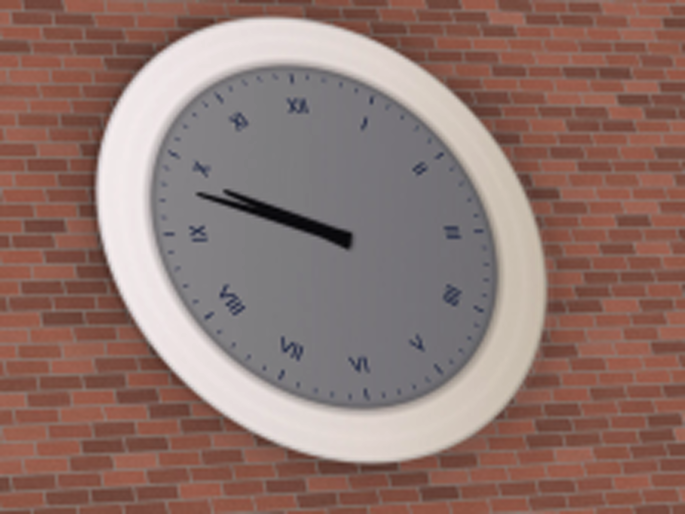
9.48
